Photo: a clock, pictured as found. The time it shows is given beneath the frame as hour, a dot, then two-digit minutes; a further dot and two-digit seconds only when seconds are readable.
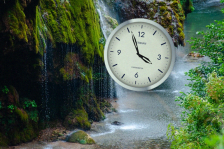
3.56
